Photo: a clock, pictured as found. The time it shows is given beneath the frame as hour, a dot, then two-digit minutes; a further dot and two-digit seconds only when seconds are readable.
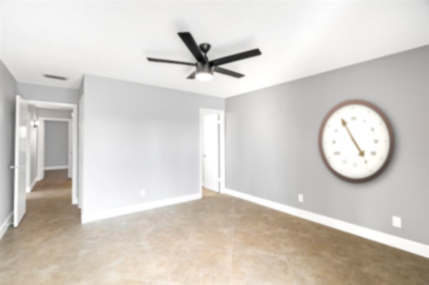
4.55
